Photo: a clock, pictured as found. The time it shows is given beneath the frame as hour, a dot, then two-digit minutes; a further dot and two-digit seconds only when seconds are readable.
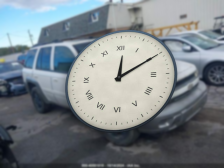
12.10
